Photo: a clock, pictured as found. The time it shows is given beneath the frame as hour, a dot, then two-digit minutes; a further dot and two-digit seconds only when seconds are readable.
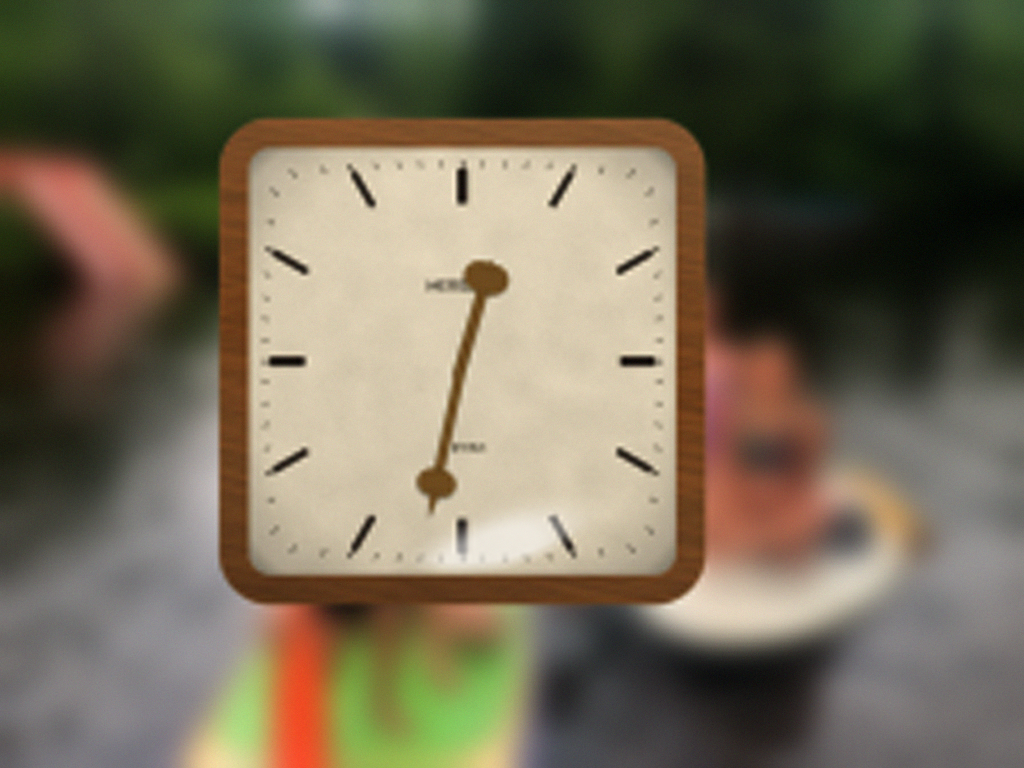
12.32
